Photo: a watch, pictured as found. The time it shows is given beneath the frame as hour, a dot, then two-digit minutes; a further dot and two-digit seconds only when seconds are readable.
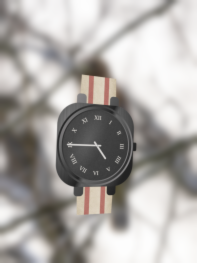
4.45
